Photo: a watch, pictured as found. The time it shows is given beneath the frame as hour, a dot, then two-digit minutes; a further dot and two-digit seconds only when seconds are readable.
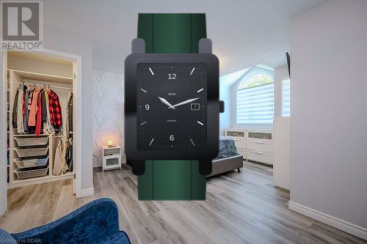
10.12
